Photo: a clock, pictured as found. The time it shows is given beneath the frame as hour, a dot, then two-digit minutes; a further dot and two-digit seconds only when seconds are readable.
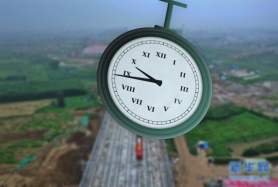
9.44
